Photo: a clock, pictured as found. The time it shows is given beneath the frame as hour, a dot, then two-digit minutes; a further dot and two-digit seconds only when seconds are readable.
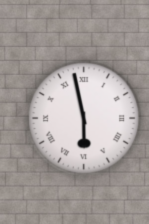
5.58
